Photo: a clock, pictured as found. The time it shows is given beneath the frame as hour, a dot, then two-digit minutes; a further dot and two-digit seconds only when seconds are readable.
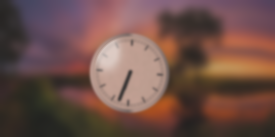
6.33
